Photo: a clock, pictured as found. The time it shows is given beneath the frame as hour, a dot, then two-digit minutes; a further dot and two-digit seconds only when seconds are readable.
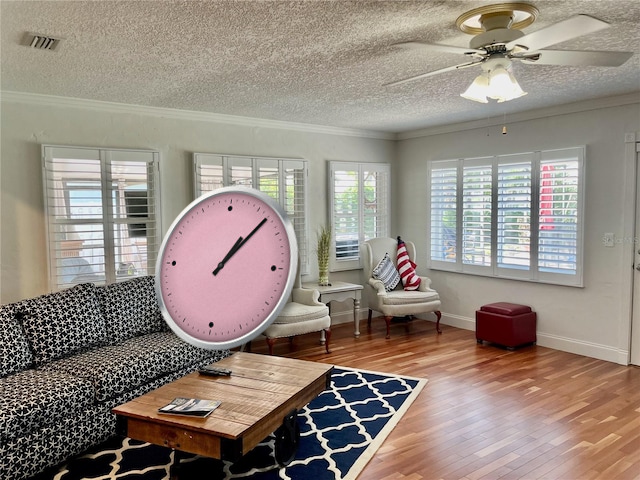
1.07
